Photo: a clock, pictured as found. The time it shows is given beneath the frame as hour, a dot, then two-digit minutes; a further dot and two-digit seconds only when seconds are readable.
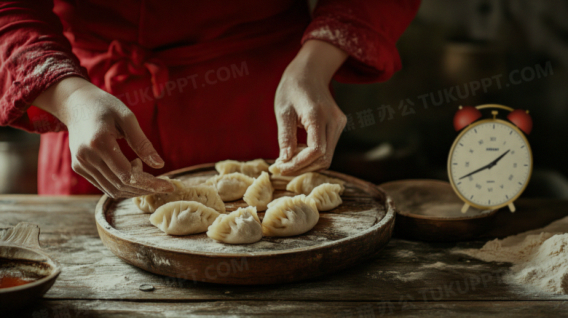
1.41
